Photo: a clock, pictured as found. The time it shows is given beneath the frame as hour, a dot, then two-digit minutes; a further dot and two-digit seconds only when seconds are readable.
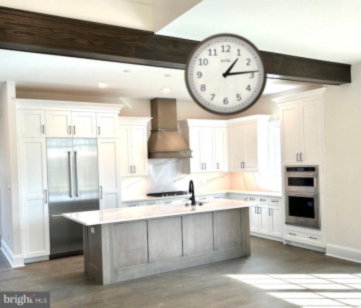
1.14
